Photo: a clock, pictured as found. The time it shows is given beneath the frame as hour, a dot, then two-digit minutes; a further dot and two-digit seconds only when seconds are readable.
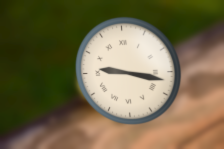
9.17
